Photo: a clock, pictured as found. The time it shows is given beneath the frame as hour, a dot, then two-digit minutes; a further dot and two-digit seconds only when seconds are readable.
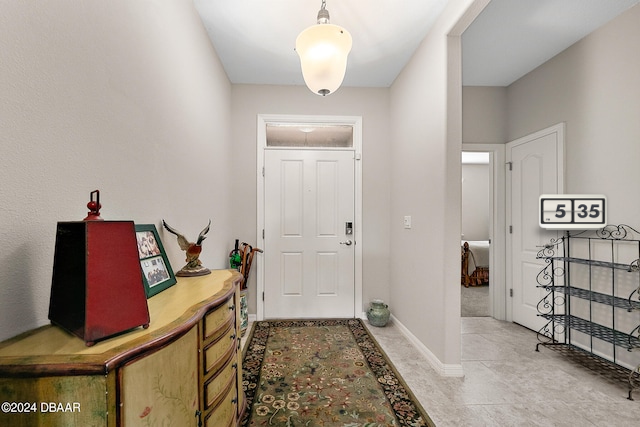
5.35
